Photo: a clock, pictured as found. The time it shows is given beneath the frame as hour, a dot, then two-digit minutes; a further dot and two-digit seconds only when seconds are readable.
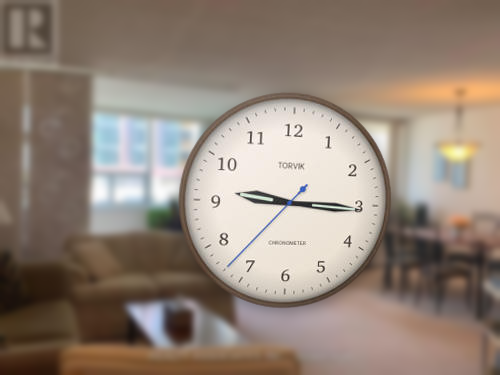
9.15.37
